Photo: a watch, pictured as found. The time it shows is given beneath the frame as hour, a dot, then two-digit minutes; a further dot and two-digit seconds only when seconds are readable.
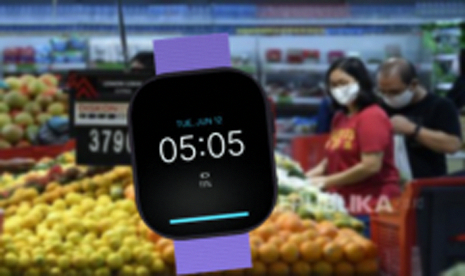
5.05
